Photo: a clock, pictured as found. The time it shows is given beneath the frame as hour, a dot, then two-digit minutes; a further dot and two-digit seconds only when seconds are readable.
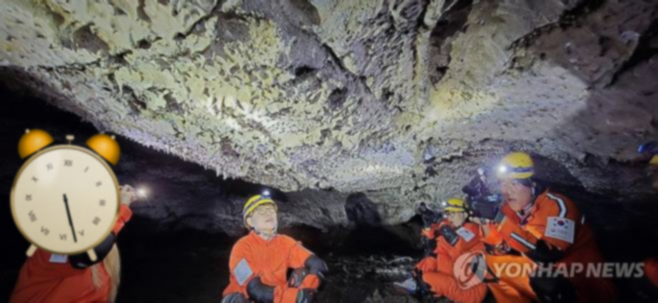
5.27
